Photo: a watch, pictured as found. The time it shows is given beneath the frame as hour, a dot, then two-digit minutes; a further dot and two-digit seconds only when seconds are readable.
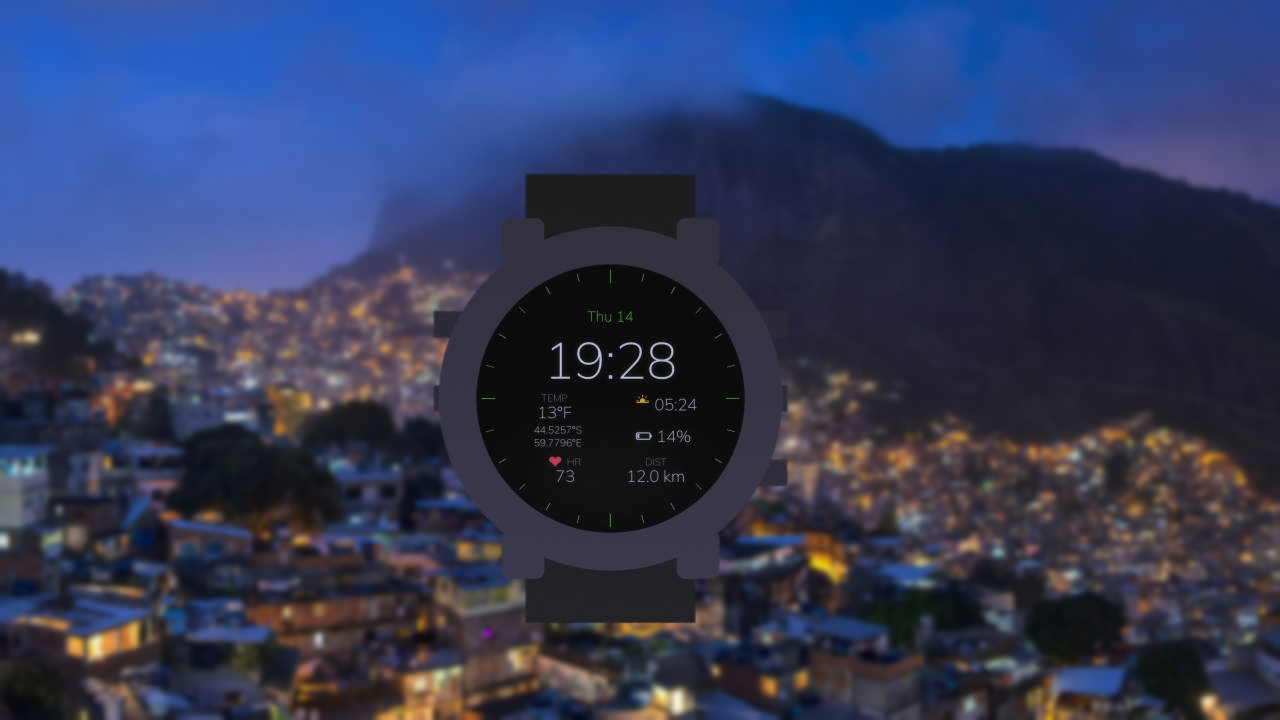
19.28
